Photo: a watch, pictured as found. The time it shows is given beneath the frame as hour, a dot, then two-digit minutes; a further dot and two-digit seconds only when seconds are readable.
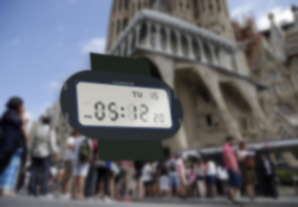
5.12
